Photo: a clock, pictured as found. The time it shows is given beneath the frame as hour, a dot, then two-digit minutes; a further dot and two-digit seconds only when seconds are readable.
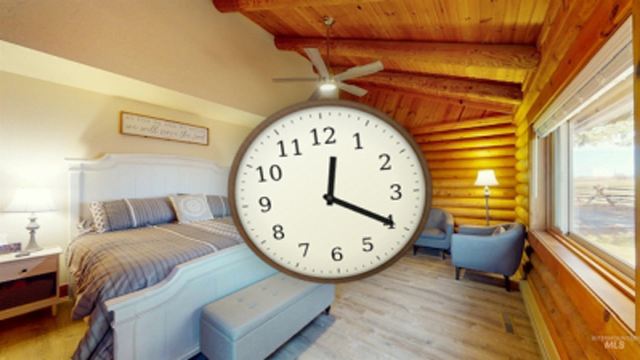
12.20
